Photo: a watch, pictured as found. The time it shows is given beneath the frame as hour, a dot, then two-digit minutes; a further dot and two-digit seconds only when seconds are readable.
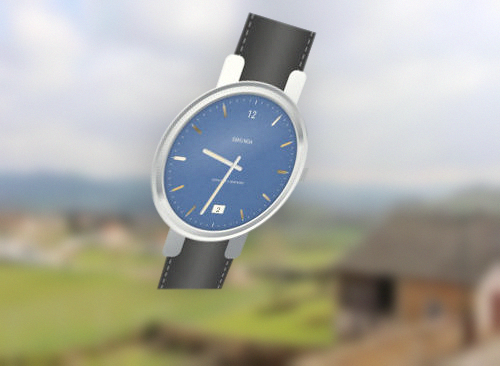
9.33
